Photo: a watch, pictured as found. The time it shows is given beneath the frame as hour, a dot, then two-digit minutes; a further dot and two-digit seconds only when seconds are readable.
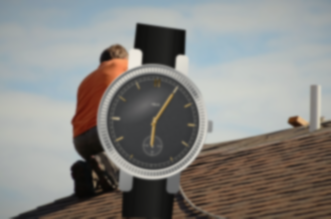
6.05
